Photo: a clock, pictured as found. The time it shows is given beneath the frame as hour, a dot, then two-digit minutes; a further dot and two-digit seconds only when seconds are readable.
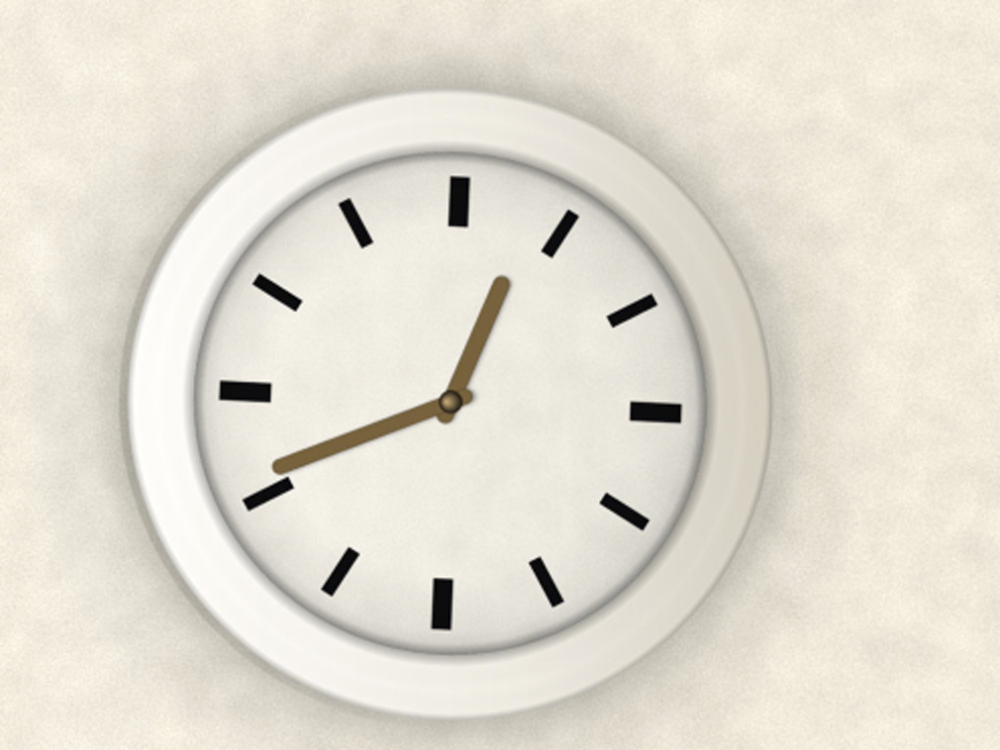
12.41
